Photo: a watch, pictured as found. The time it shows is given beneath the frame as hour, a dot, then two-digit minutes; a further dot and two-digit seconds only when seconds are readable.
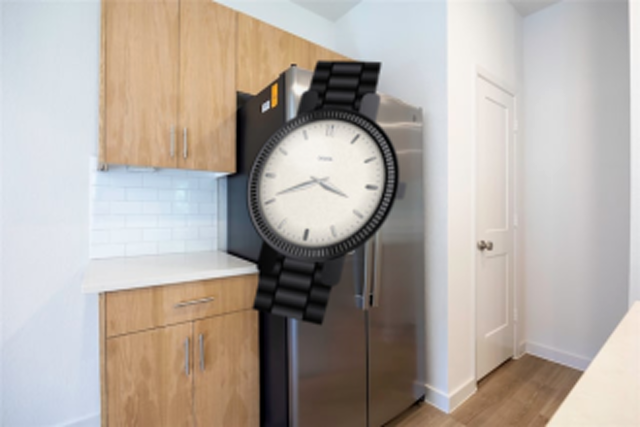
3.41
